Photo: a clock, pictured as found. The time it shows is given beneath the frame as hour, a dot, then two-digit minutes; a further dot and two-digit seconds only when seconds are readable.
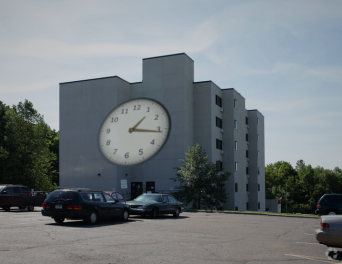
1.16
